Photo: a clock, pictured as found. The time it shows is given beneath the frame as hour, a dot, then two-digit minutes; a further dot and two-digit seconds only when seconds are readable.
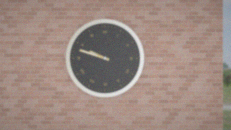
9.48
